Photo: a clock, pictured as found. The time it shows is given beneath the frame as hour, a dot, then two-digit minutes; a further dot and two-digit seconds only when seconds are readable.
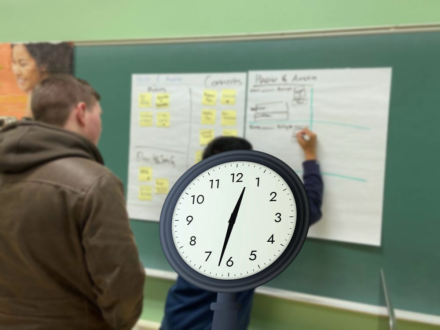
12.32
